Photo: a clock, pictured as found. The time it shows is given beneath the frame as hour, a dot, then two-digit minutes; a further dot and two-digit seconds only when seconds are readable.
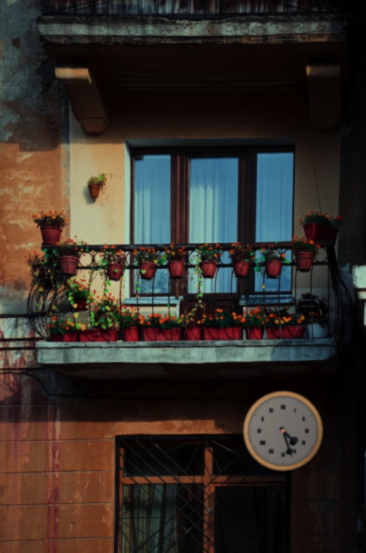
4.27
